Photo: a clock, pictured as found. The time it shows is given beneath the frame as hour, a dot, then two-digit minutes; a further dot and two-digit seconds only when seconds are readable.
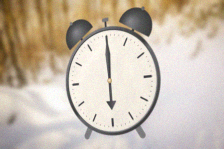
6.00
